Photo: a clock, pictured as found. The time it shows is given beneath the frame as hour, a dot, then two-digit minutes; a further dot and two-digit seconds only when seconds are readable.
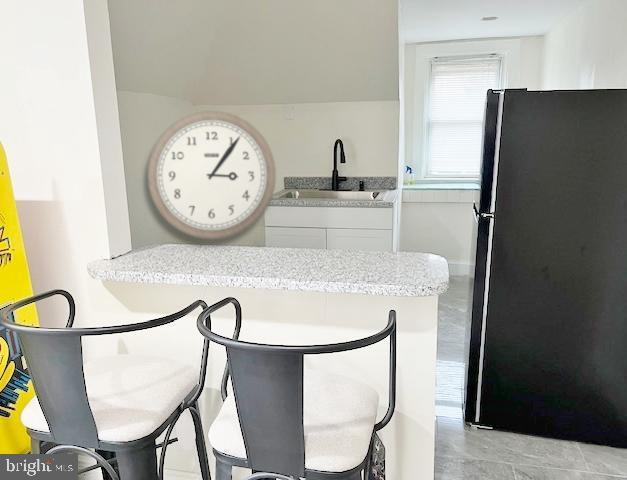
3.06
